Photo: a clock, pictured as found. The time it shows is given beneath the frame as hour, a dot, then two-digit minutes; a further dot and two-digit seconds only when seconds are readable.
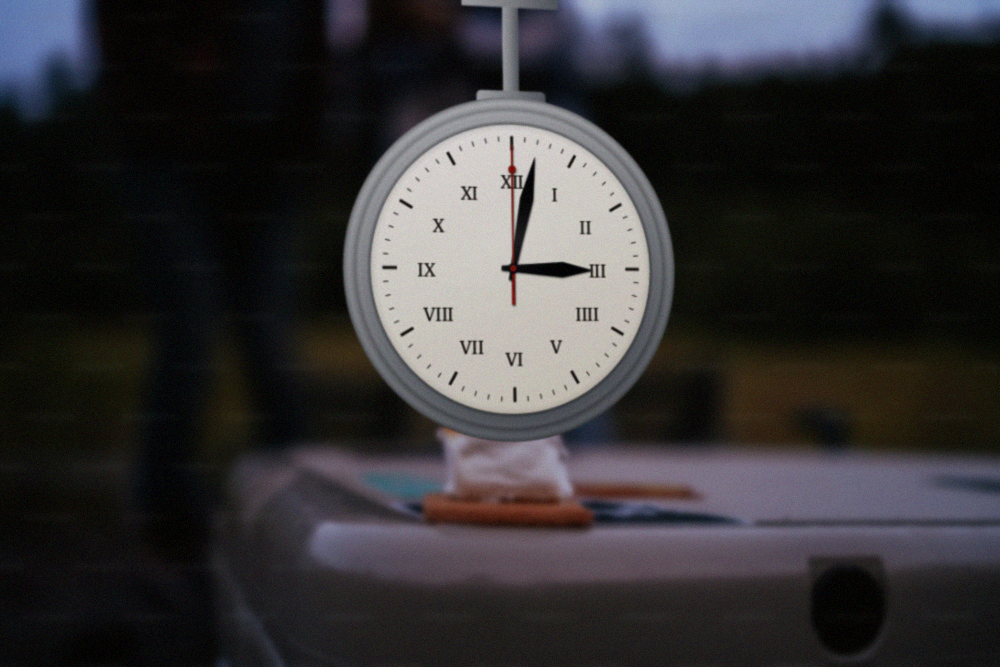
3.02.00
